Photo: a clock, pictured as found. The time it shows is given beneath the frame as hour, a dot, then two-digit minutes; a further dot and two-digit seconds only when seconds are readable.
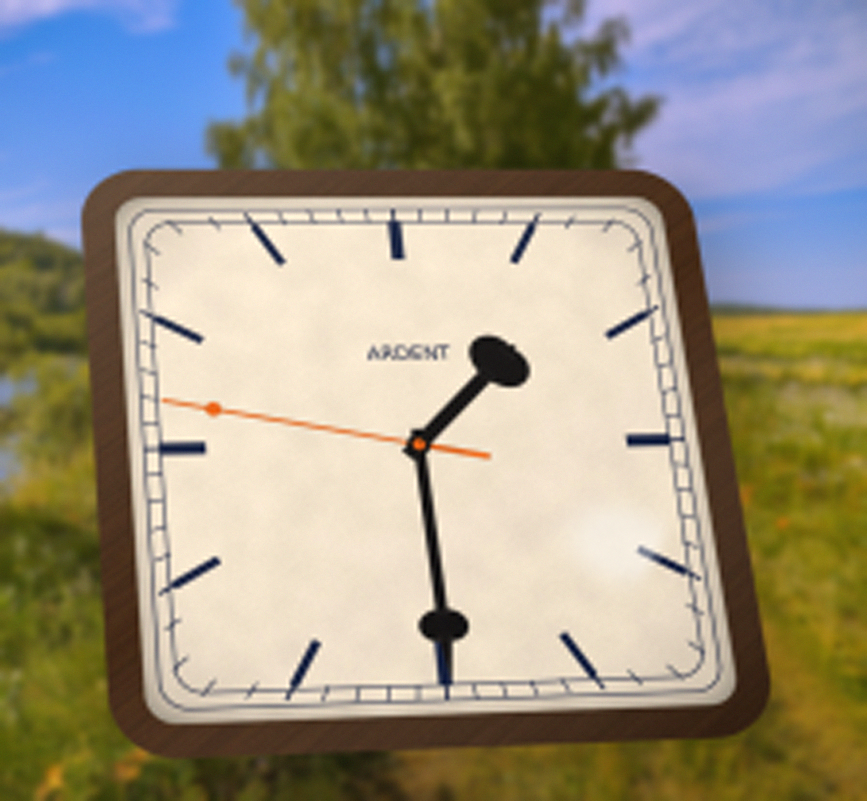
1.29.47
